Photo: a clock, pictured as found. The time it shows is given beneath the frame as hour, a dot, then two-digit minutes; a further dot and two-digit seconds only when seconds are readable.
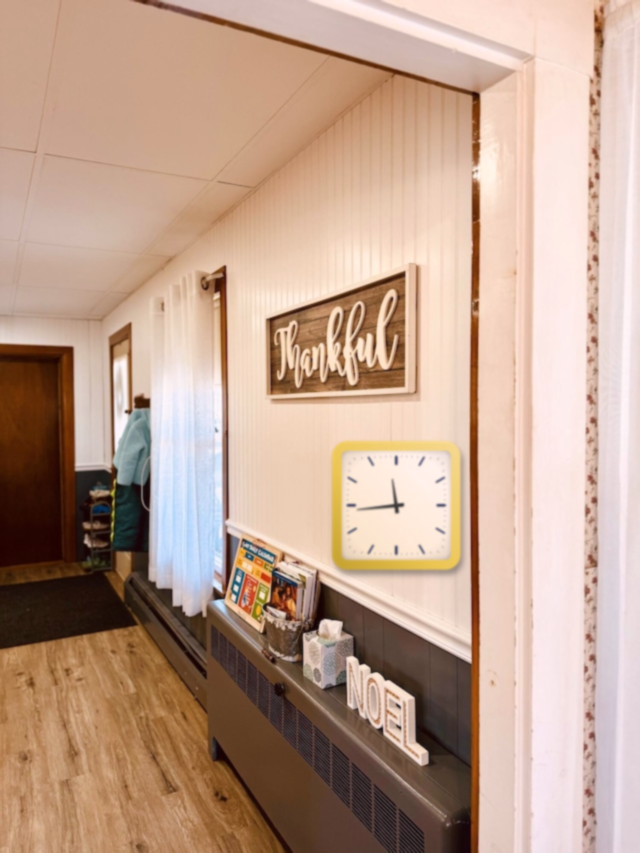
11.44
